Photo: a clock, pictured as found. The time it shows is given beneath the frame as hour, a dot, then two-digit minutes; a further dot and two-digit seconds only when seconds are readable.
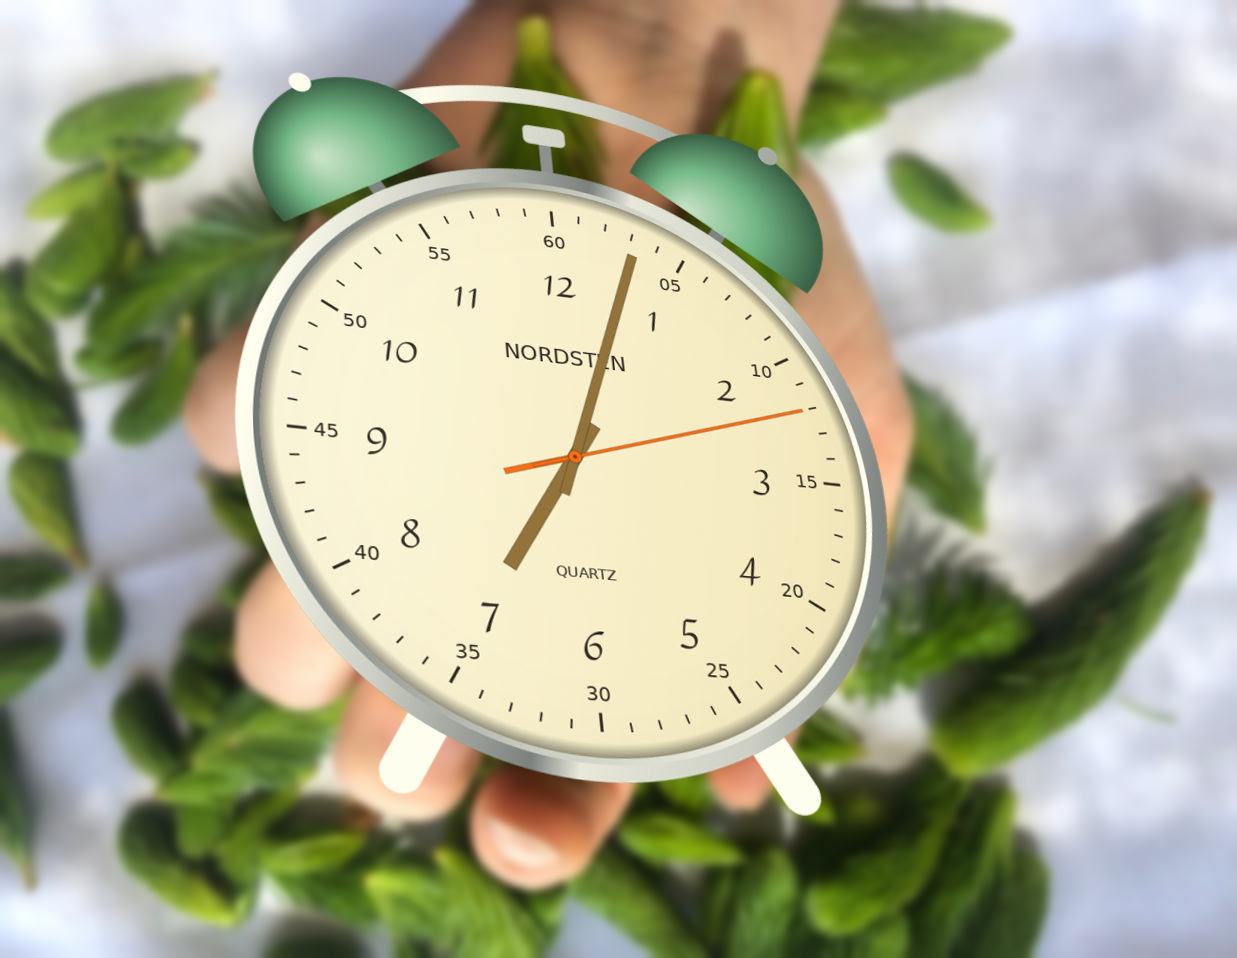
7.03.12
